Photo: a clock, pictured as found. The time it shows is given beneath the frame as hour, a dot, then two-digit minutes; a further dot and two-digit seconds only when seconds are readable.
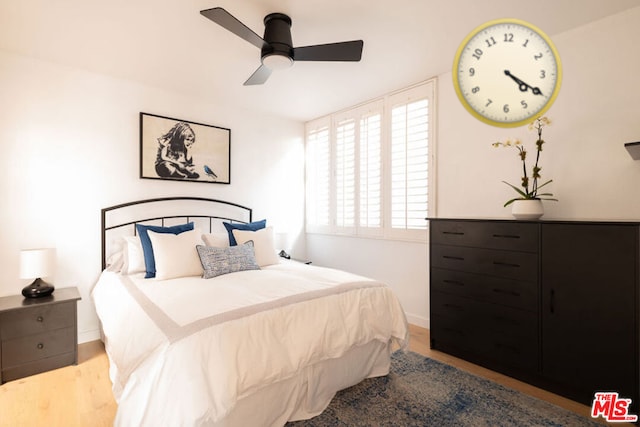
4.20
